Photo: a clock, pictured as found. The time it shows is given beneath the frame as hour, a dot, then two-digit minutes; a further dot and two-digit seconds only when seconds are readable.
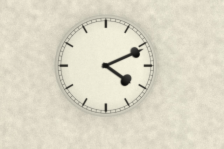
4.11
